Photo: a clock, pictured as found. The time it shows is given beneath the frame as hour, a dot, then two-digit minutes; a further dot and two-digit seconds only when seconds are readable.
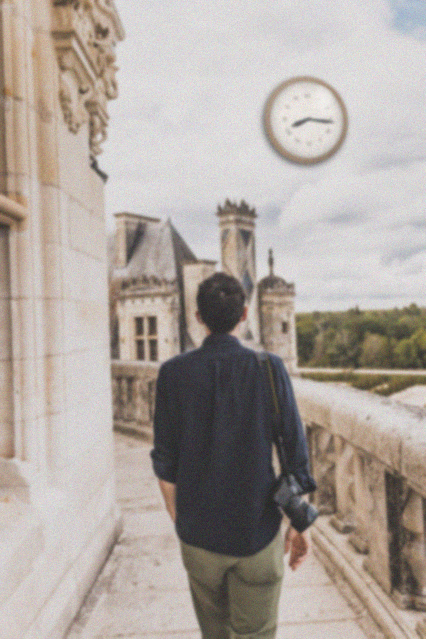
8.16
